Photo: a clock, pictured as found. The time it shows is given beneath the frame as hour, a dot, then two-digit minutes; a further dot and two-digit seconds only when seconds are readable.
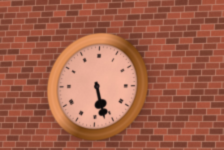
5.27
